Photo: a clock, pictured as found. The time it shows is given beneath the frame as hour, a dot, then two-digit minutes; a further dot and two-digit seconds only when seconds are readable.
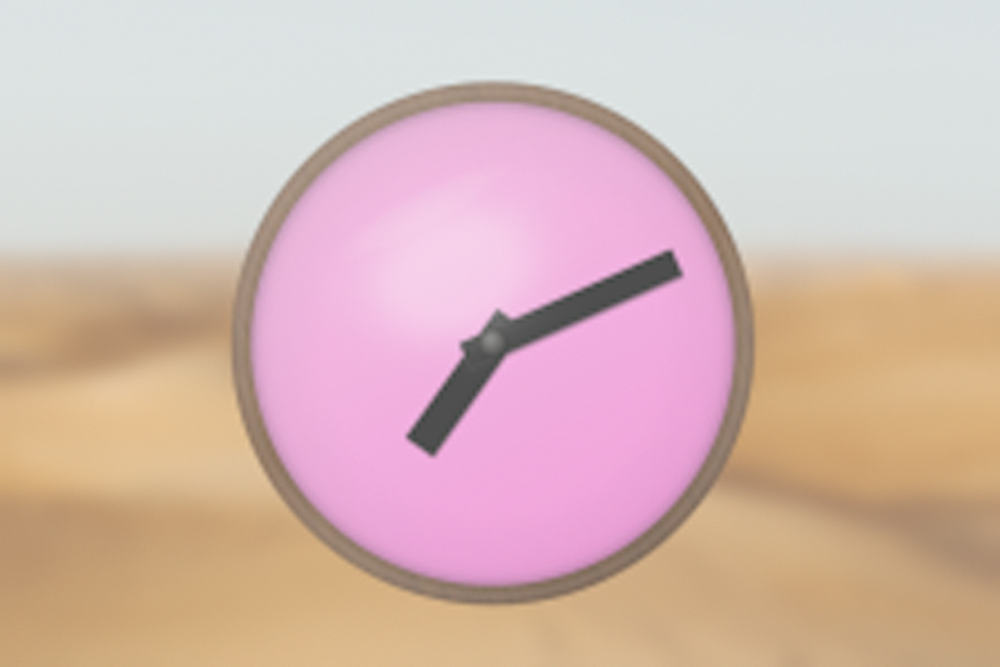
7.11
